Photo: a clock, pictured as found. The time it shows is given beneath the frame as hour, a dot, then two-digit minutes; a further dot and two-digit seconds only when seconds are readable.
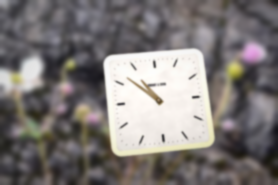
10.52
